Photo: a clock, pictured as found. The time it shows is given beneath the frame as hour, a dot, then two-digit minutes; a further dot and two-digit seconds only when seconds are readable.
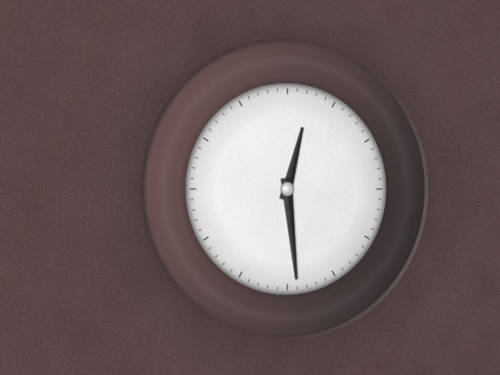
12.29
